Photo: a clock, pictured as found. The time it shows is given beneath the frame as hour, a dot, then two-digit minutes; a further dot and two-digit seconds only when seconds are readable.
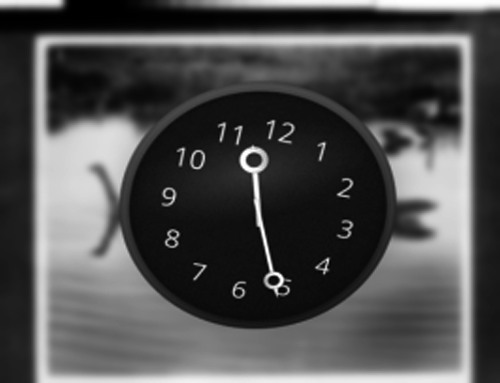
11.26
